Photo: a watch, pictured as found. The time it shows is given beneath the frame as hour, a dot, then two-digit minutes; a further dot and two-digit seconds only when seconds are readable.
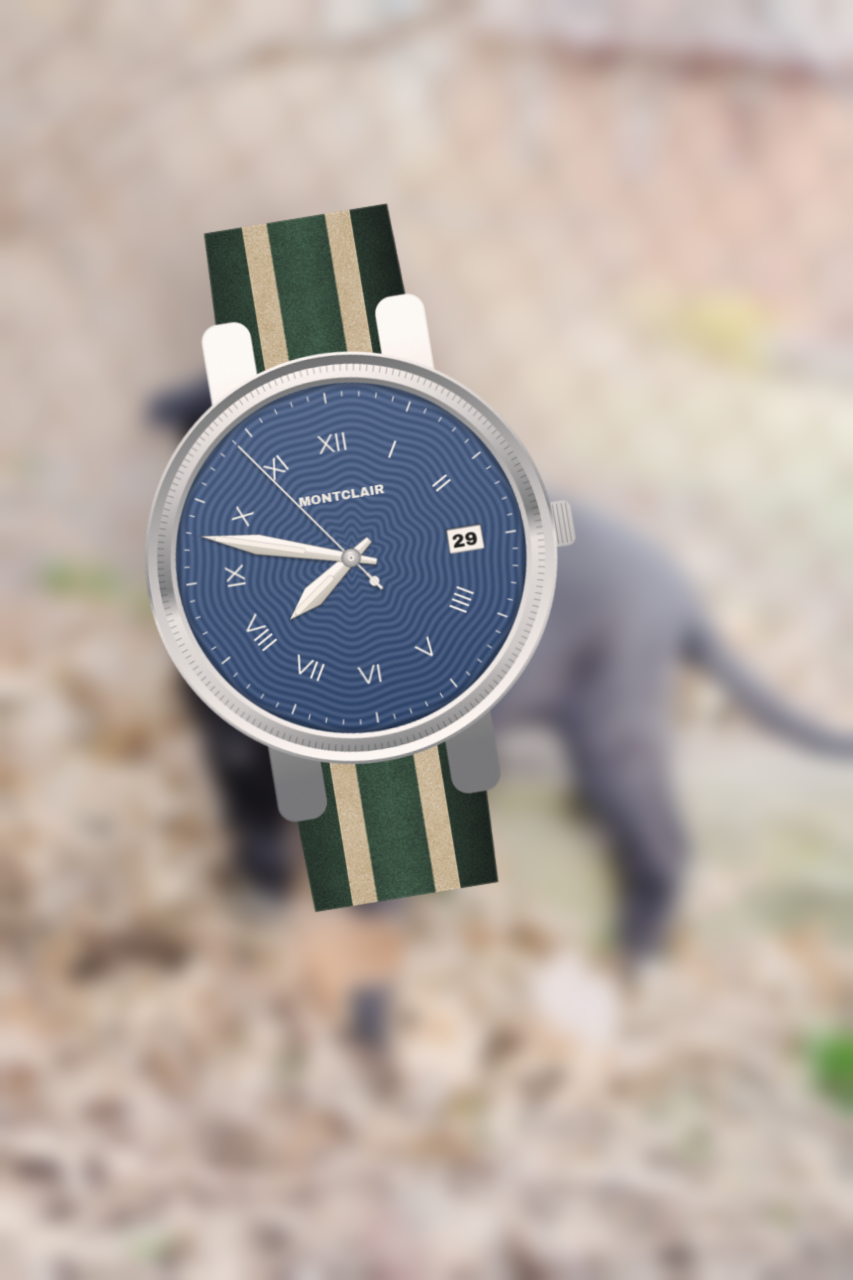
7.47.54
